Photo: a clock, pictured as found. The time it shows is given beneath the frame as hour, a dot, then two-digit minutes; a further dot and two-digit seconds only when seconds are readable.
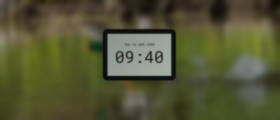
9.40
